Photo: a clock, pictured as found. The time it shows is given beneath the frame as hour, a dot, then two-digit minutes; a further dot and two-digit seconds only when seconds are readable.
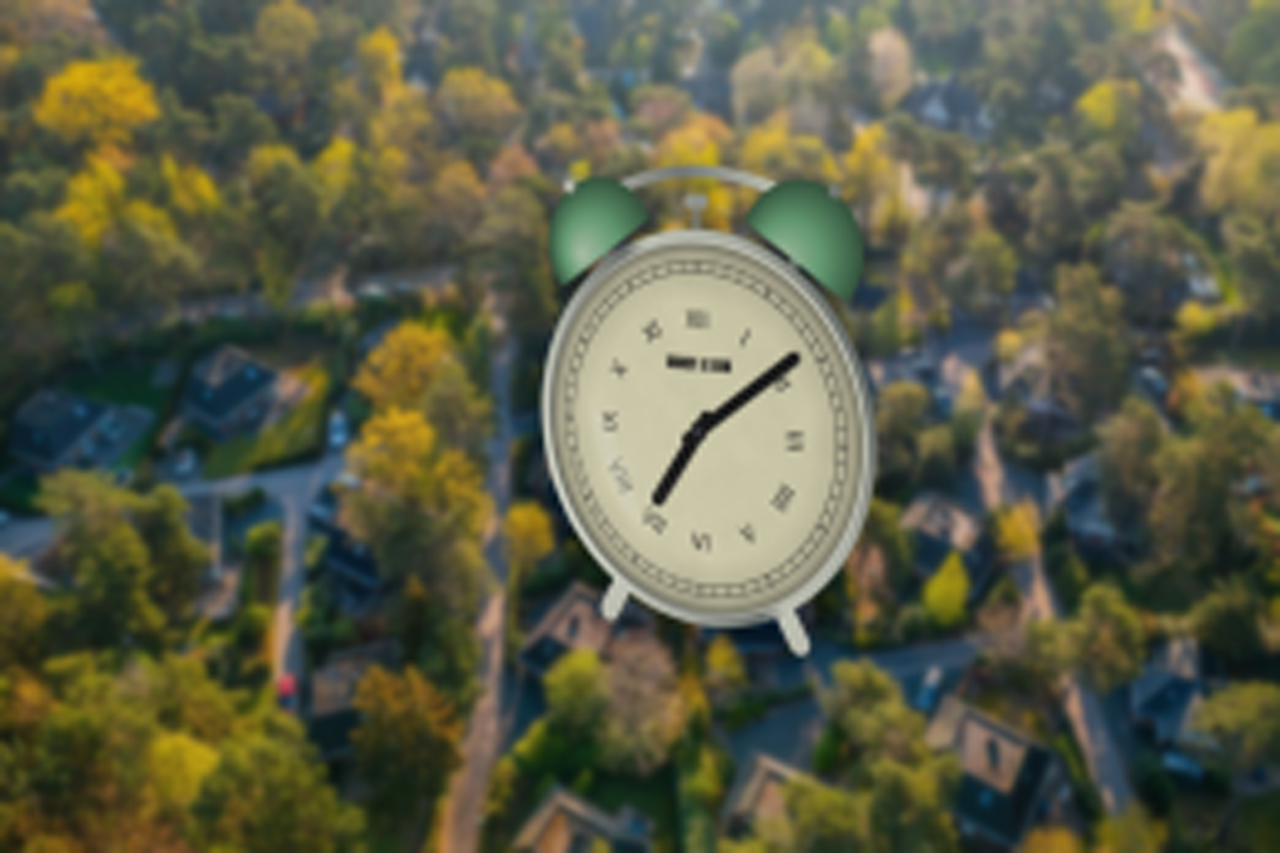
7.09
